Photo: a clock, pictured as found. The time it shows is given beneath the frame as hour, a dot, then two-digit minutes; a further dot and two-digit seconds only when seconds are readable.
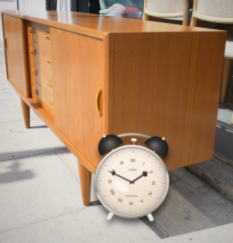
1.49
